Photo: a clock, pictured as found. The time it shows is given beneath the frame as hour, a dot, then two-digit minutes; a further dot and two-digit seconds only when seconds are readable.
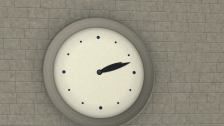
2.12
